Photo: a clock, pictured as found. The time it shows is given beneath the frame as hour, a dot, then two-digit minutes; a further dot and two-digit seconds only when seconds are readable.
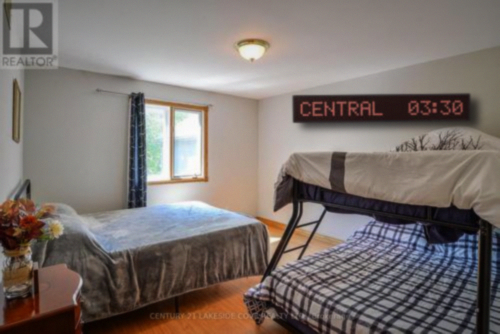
3.30
